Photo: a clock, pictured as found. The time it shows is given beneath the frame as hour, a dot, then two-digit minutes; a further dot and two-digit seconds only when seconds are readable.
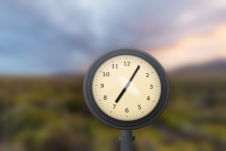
7.05
